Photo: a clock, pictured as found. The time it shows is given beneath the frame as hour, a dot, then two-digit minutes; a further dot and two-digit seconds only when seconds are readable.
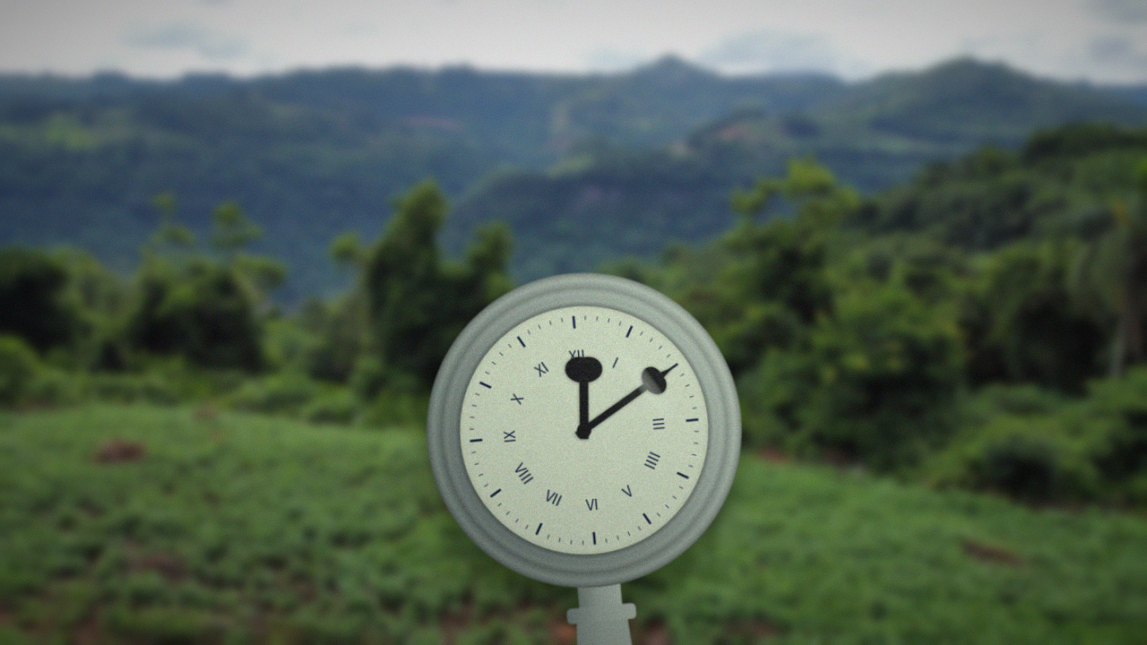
12.10
